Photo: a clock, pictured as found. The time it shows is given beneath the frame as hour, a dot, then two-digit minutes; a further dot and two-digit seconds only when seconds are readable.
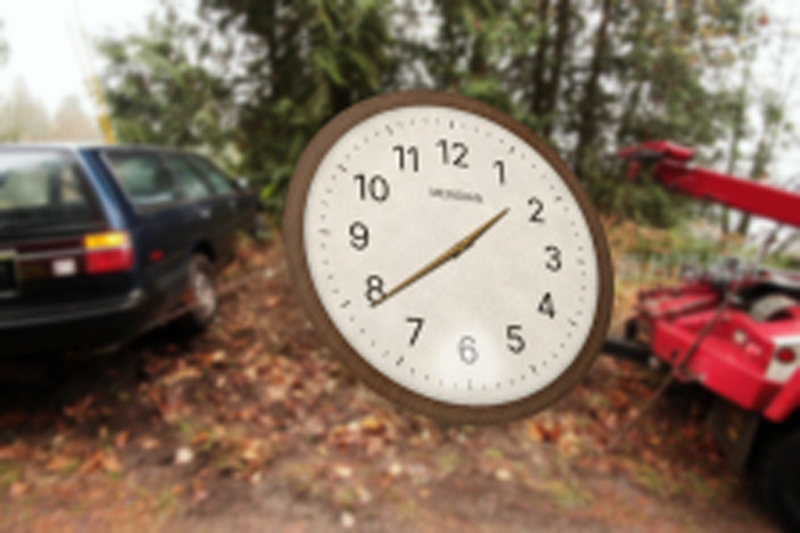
1.39
